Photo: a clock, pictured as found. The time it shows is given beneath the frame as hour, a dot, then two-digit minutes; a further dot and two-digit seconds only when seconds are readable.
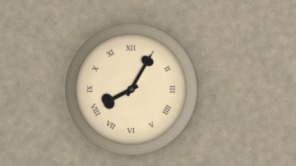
8.05
